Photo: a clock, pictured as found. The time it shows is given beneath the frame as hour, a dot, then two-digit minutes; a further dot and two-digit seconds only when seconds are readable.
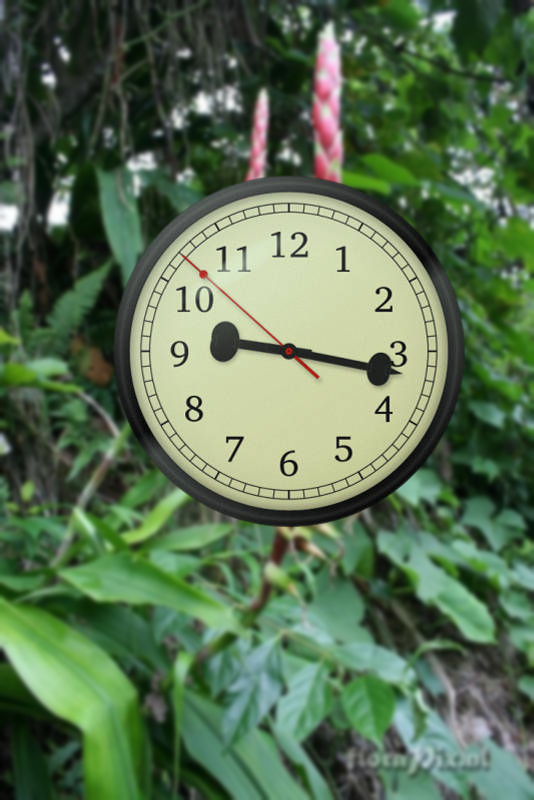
9.16.52
